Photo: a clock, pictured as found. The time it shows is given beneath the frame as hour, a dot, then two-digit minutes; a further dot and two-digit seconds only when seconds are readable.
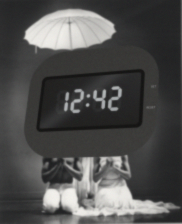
12.42
